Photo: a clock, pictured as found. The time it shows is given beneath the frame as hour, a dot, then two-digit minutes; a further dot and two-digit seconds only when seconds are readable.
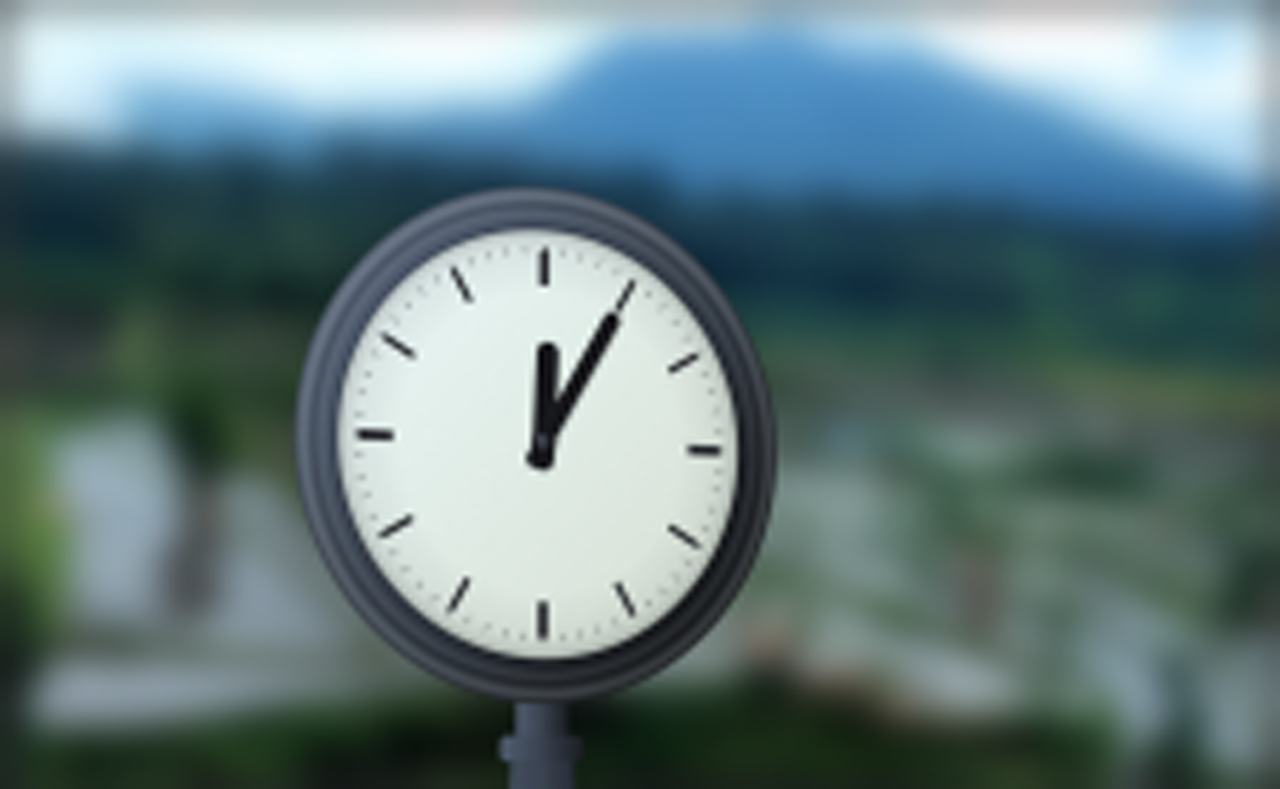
12.05
